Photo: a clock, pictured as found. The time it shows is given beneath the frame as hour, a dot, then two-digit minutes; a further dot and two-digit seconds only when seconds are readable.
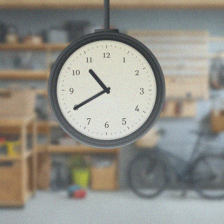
10.40
